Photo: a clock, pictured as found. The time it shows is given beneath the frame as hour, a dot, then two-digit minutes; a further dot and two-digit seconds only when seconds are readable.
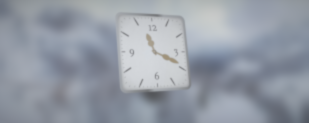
11.19
